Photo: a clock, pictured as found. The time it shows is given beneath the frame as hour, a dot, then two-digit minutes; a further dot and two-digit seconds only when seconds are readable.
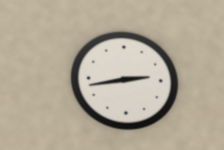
2.43
